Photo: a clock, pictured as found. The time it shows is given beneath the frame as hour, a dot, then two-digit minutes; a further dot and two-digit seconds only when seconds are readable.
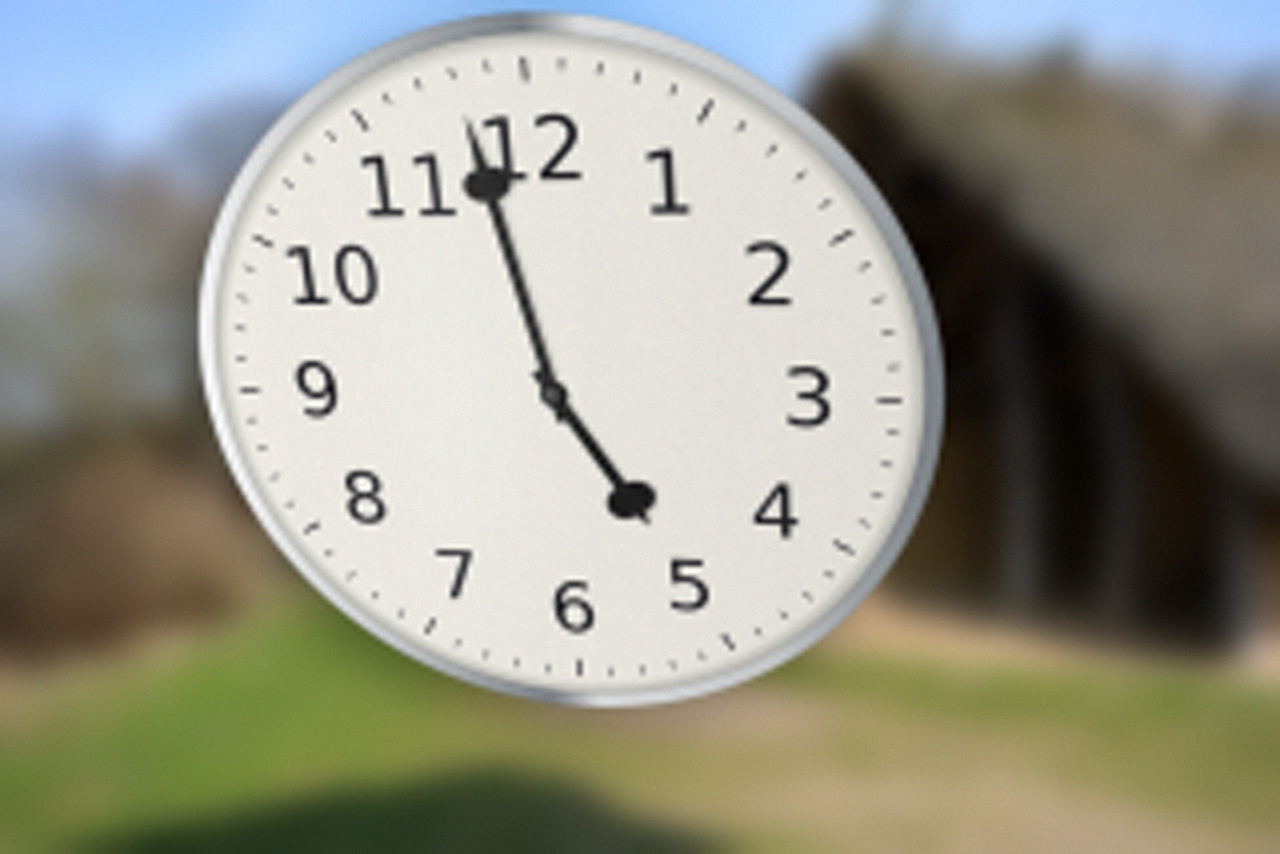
4.58
